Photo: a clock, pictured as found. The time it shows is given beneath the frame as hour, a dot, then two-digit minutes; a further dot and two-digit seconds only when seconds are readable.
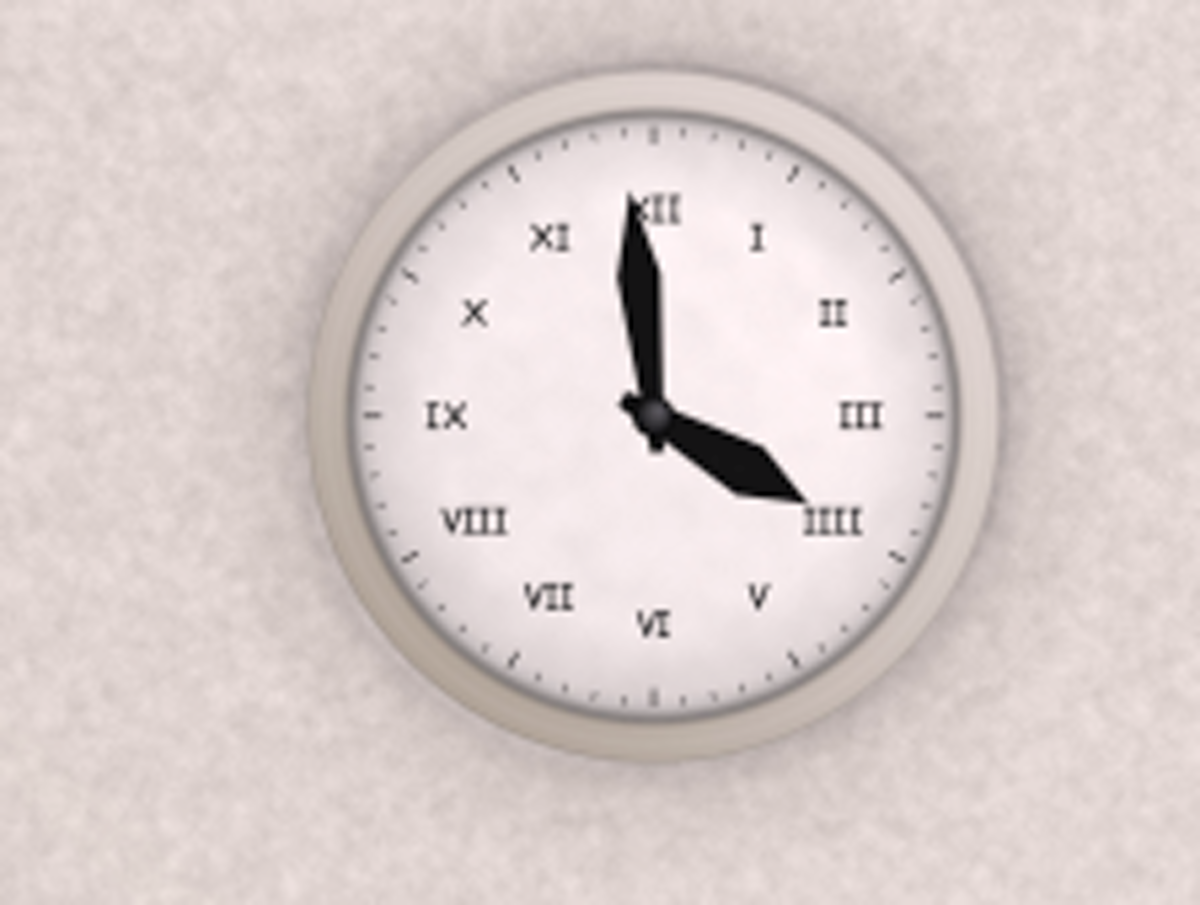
3.59
